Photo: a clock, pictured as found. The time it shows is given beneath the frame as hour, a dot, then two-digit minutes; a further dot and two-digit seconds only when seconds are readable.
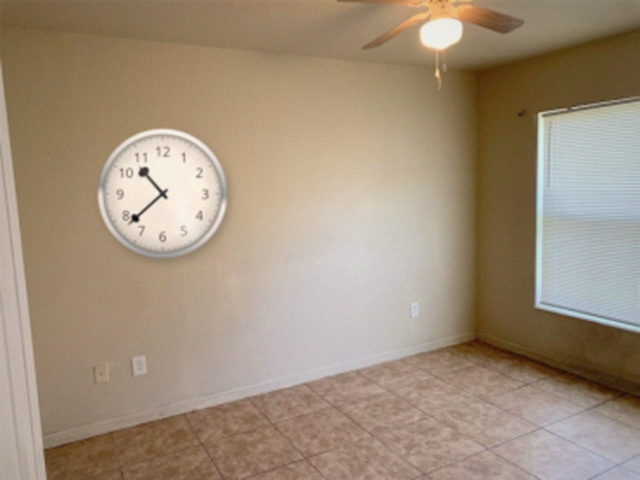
10.38
